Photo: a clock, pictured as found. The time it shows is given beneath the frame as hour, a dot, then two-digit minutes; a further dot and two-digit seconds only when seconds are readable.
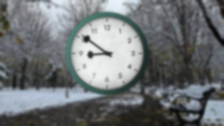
8.51
